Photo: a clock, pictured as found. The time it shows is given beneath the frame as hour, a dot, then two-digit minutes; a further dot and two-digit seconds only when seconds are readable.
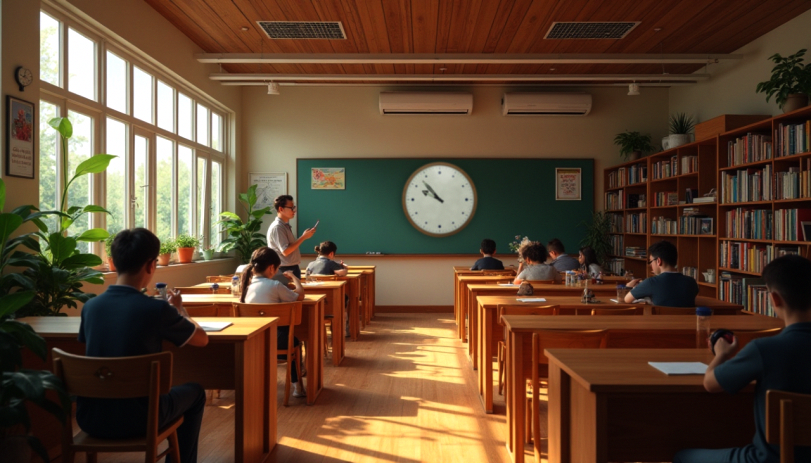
9.53
